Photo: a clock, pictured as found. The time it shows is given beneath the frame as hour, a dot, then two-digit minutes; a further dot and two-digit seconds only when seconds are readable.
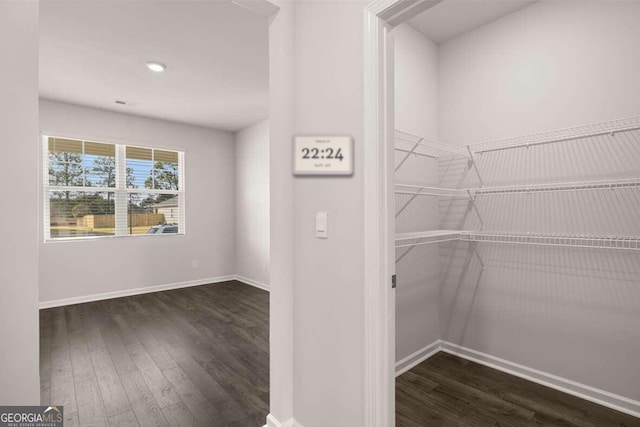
22.24
